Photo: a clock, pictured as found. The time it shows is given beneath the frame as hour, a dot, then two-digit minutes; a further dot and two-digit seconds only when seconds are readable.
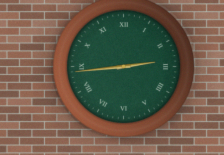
2.44
